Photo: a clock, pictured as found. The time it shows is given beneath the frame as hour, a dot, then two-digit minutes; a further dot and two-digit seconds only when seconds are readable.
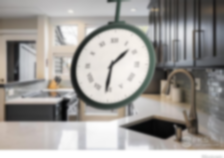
1.31
